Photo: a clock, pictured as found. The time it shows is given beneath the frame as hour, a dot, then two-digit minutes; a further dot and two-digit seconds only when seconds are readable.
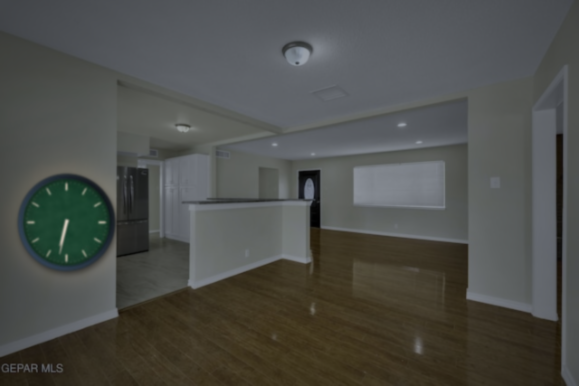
6.32
